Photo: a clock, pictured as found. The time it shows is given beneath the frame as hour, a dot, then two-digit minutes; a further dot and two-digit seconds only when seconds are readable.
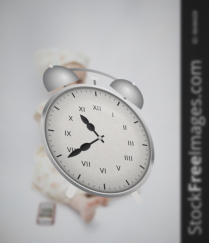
10.39
